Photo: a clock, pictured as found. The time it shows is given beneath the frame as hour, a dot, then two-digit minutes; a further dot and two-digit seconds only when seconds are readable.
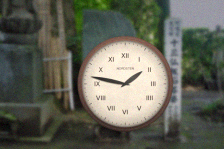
1.47
